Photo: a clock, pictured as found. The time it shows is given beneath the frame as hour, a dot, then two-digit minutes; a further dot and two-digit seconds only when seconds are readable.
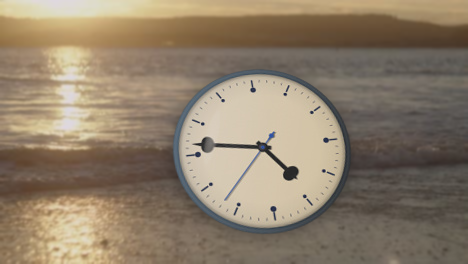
4.46.37
